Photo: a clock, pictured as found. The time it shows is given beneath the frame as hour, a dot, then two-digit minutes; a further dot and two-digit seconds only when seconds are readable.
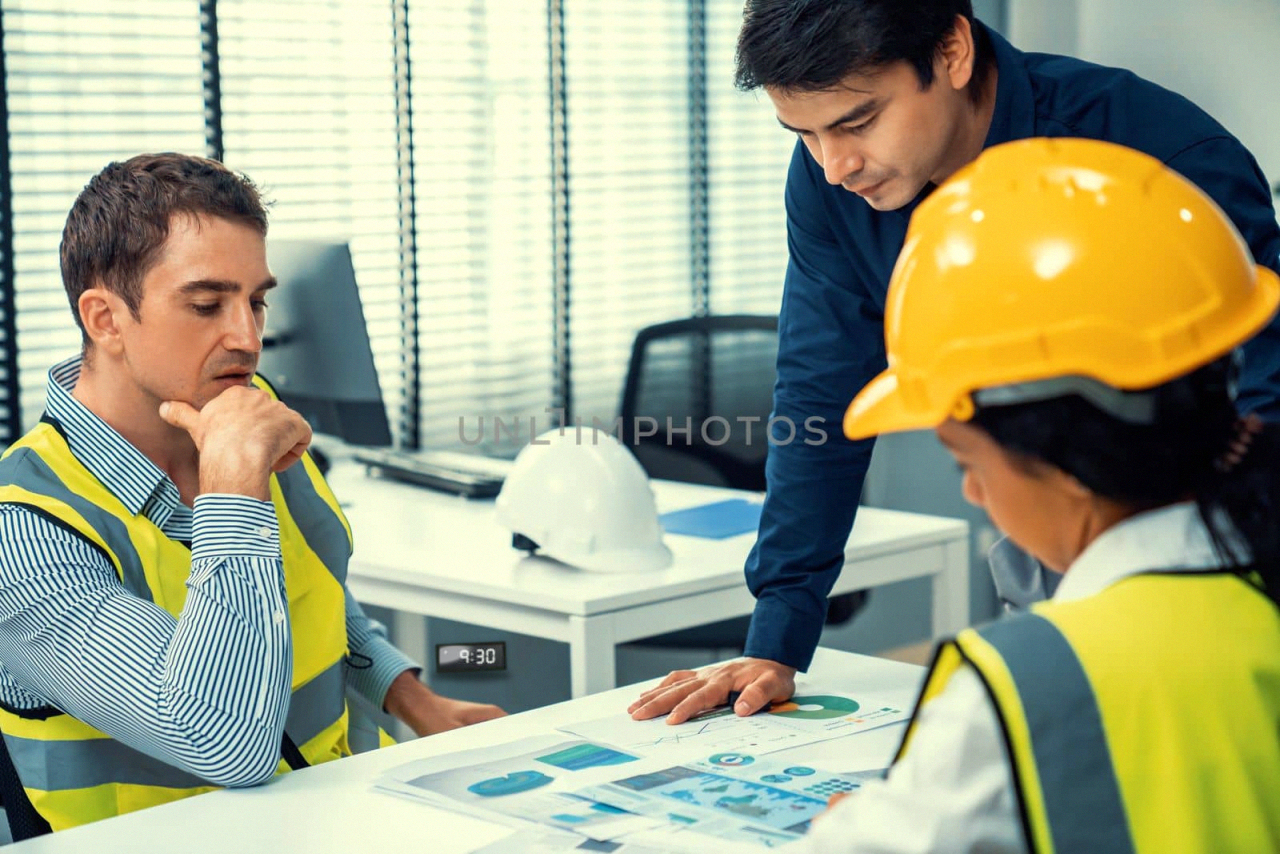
9.30
